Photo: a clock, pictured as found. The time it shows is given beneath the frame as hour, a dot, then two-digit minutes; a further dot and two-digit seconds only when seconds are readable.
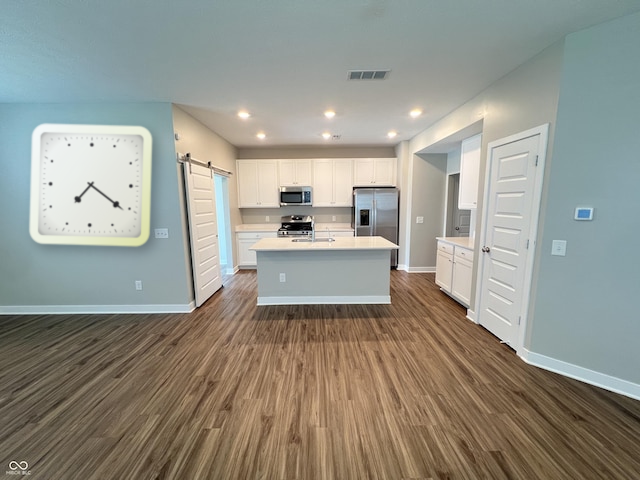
7.21
